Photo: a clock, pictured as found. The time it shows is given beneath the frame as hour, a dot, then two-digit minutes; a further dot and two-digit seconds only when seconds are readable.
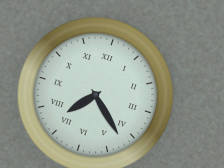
7.22
